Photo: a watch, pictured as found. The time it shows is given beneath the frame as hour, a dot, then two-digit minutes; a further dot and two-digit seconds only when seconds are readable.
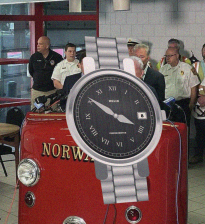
3.51
